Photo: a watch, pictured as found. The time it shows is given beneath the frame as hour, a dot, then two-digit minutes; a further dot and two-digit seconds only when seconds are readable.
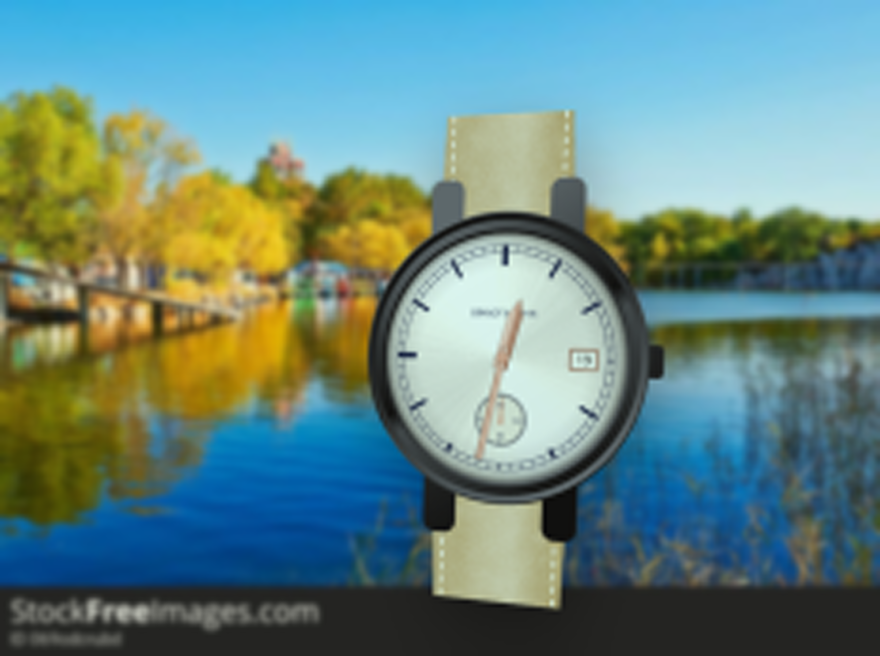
12.32
